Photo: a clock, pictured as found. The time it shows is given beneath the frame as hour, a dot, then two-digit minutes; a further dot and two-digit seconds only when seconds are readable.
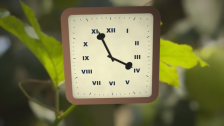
3.56
